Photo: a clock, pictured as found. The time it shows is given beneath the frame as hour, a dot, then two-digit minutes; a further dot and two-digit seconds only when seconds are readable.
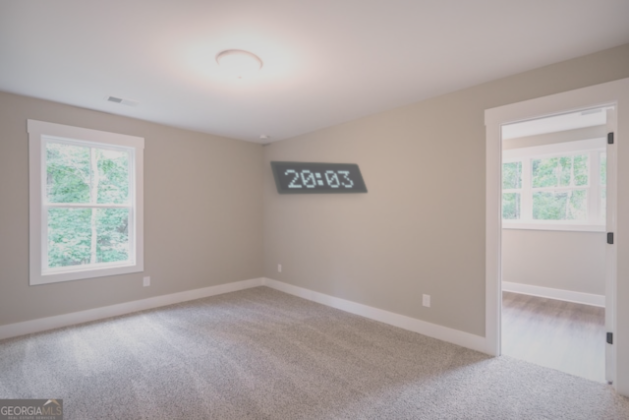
20.03
